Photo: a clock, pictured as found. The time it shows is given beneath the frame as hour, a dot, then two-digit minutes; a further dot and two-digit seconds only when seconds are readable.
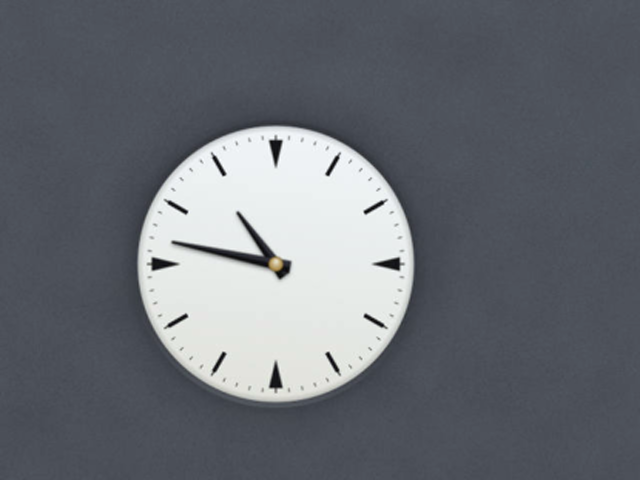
10.47
